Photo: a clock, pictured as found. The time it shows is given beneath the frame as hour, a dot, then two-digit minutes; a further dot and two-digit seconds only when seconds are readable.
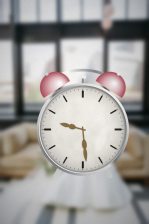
9.29
